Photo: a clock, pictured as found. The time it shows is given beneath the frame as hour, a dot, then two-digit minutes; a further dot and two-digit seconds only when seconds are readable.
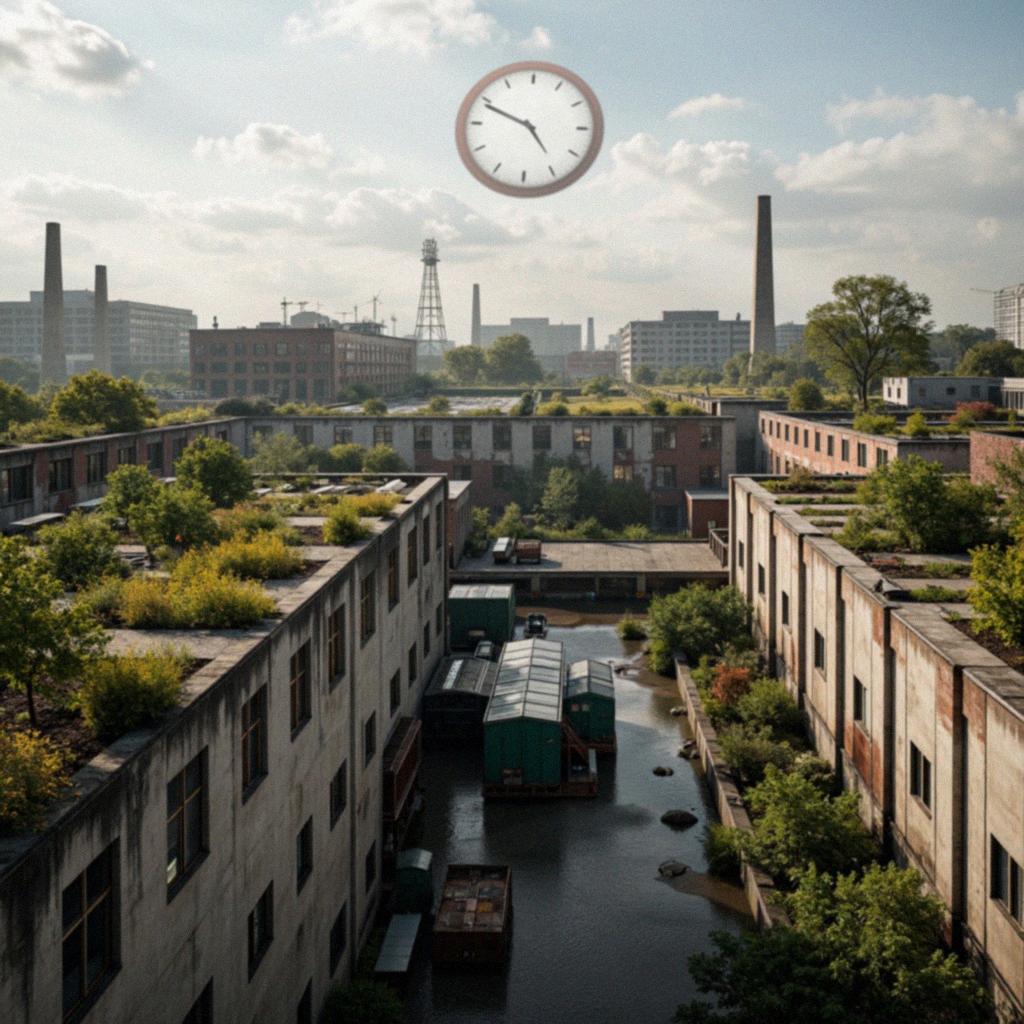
4.49
